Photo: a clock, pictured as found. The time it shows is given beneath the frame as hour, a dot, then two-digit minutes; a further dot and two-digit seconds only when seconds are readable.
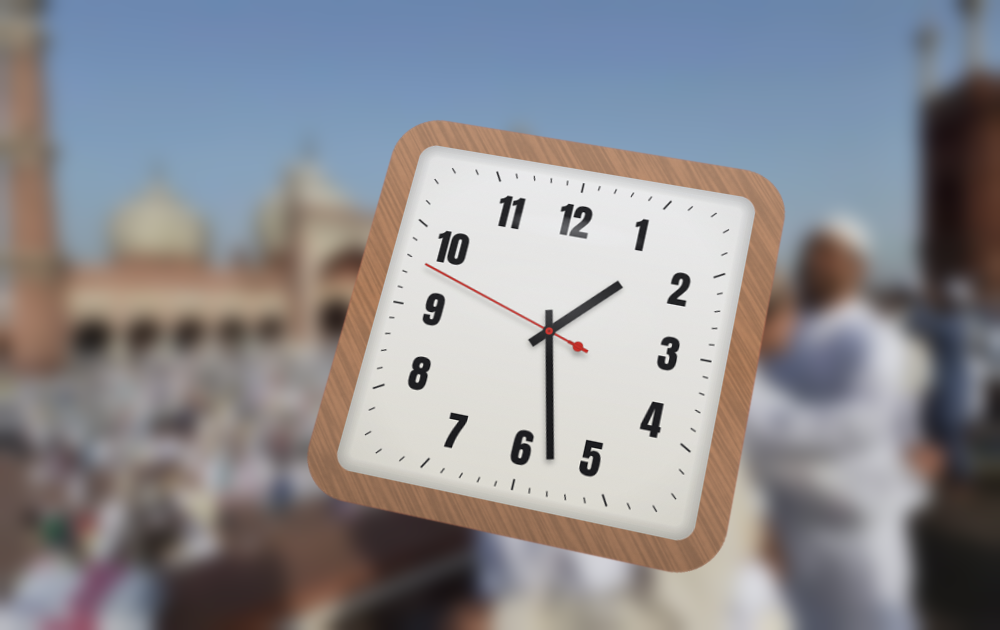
1.27.48
